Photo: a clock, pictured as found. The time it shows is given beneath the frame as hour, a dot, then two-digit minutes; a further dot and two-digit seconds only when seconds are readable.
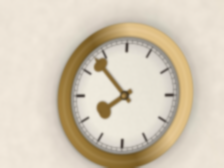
7.53
